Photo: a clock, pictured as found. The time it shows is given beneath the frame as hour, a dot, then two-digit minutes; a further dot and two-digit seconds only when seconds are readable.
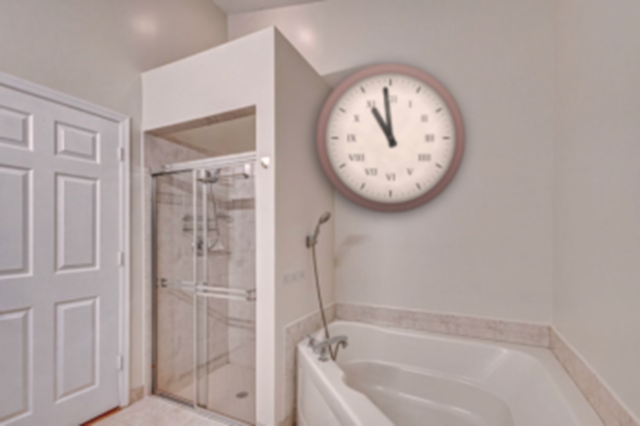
10.59
